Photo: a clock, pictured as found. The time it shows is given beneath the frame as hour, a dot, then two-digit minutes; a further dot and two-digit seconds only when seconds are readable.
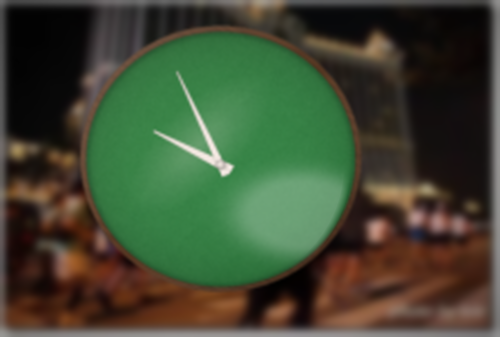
9.56
